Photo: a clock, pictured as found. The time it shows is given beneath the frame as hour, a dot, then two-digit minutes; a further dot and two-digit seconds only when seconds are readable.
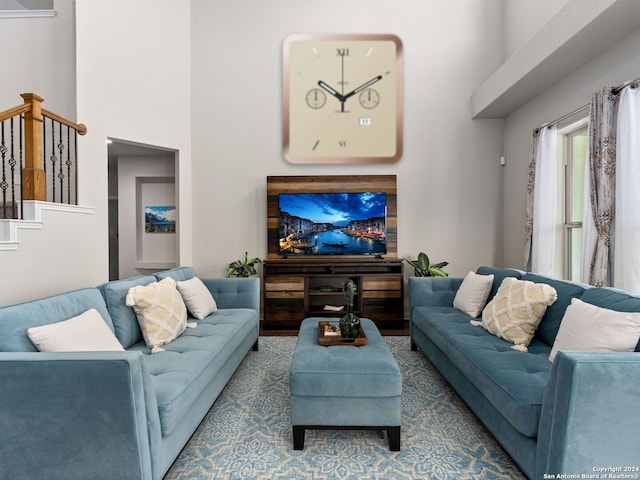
10.10
